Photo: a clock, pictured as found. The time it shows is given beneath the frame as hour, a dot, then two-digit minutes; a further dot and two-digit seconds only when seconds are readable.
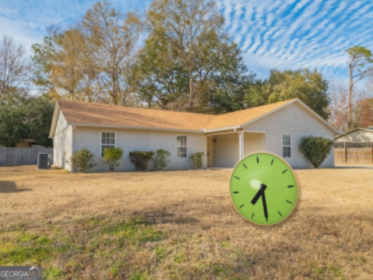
7.30
